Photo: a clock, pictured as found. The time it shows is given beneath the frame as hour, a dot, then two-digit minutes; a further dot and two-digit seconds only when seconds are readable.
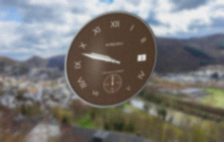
9.48
